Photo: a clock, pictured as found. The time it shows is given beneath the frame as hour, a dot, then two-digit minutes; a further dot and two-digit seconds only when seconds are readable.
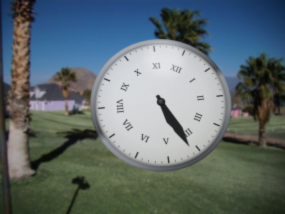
4.21
